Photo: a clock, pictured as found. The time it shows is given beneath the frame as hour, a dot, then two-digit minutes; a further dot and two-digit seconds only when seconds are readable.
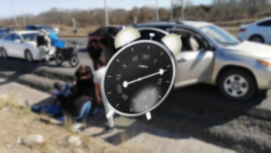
8.11
